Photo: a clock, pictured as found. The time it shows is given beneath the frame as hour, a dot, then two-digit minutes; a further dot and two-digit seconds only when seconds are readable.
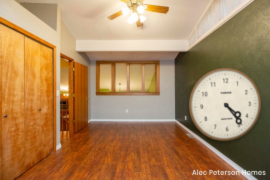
4.24
